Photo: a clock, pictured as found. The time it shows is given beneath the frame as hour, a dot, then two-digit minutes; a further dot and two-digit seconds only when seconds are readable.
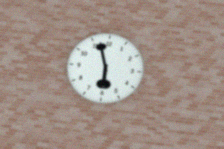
5.57
